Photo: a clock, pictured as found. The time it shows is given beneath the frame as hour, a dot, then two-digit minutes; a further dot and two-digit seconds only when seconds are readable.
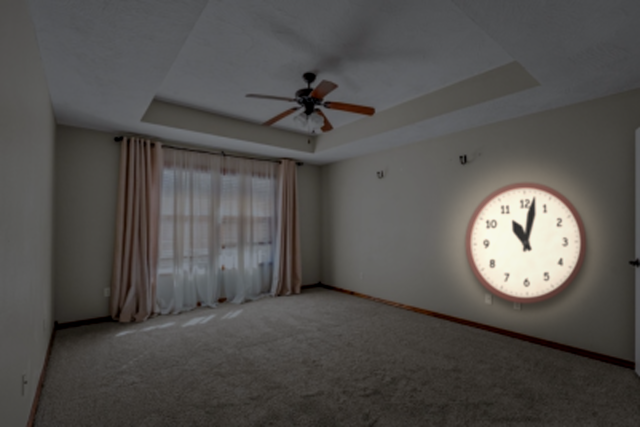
11.02
